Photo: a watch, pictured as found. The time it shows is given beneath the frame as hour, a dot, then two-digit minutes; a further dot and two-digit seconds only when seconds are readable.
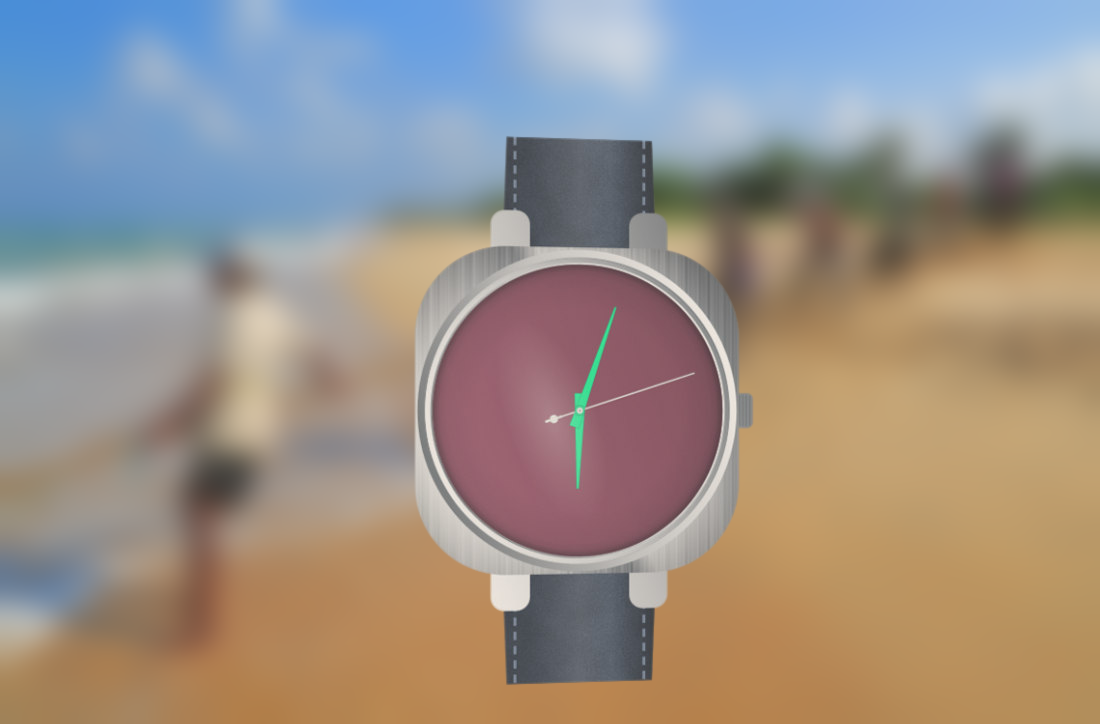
6.03.12
